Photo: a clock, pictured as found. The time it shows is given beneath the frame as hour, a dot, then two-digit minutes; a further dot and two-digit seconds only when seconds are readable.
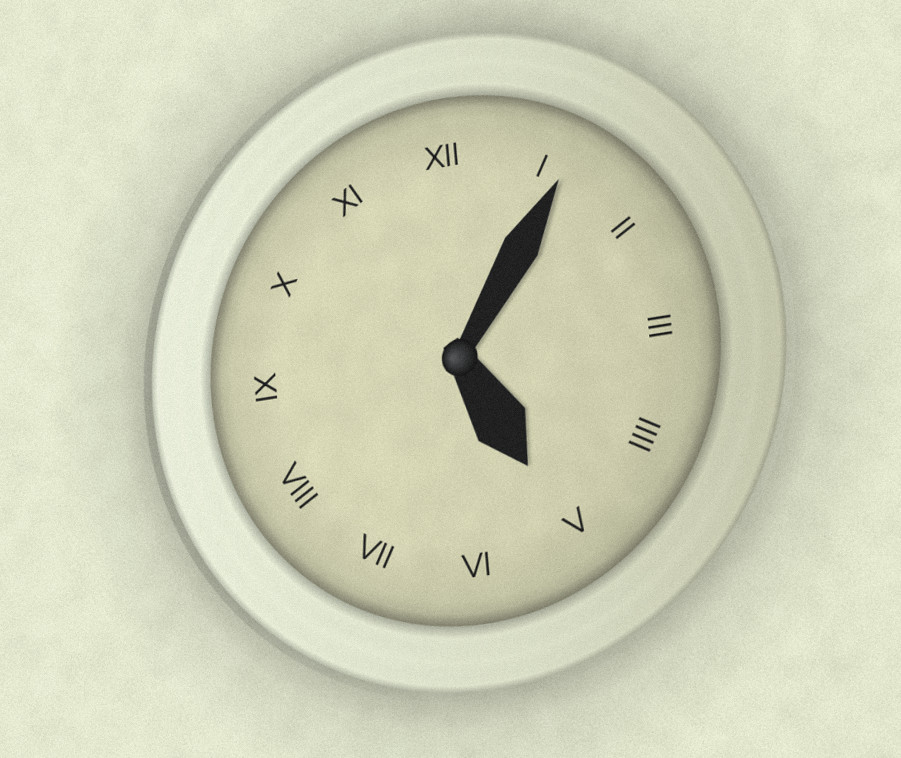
5.06
